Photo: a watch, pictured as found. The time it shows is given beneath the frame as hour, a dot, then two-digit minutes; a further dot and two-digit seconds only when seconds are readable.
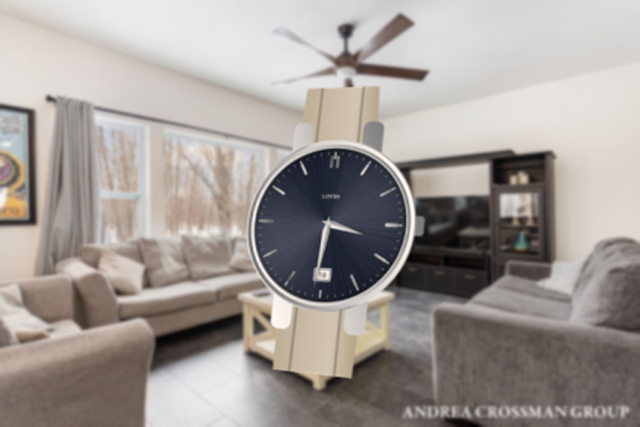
3.31
